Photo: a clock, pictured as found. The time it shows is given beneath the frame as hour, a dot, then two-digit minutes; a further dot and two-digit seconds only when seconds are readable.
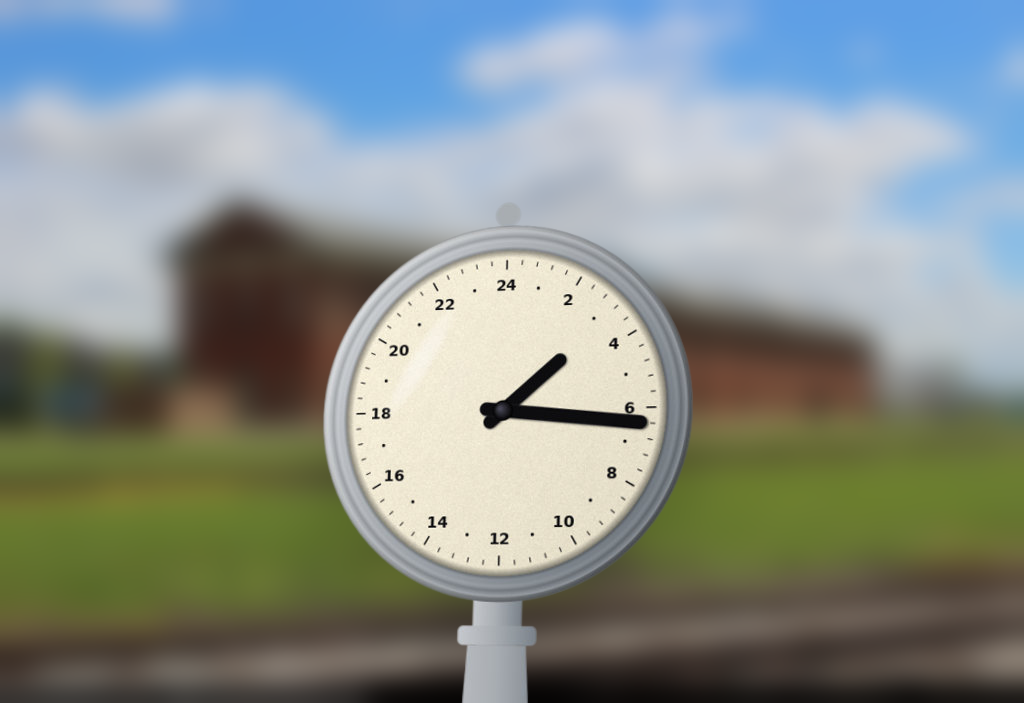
3.16
